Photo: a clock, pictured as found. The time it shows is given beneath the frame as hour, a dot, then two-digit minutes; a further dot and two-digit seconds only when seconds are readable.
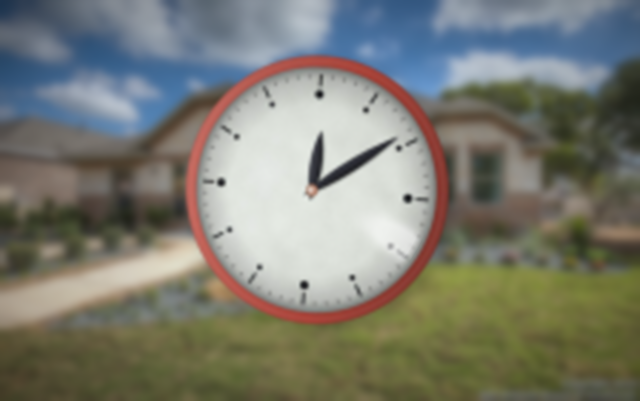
12.09
